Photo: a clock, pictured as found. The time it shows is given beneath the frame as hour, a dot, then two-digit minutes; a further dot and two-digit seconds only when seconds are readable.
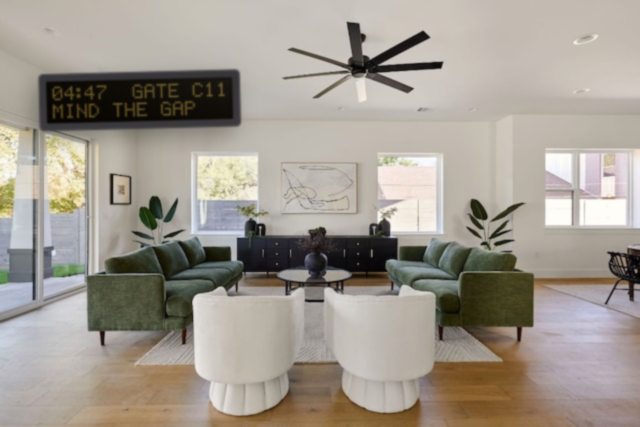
4.47
